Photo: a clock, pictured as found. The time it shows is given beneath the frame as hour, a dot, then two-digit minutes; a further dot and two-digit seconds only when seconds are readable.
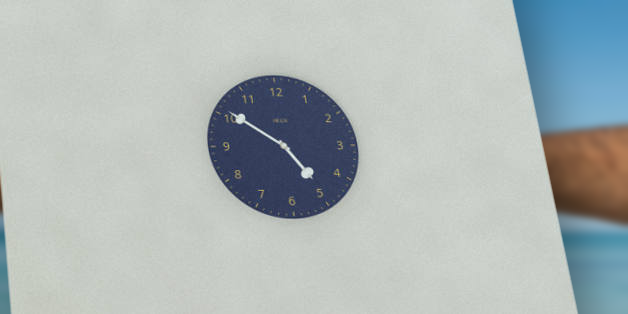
4.51
